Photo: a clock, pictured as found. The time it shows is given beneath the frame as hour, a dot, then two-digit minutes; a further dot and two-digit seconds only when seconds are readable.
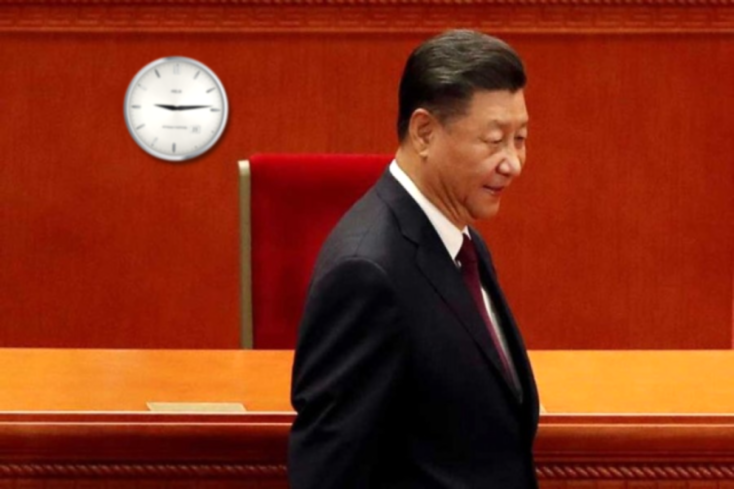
9.14
